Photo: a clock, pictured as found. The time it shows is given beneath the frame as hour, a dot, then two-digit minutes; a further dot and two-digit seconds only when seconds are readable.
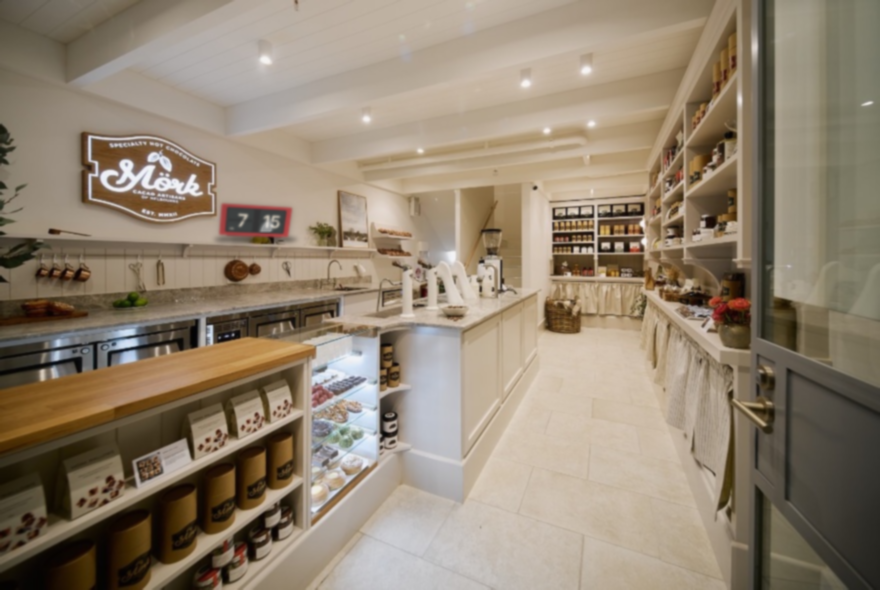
7.15
